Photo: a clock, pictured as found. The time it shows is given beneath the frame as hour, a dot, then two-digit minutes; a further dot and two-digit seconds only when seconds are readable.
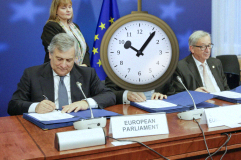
10.06
